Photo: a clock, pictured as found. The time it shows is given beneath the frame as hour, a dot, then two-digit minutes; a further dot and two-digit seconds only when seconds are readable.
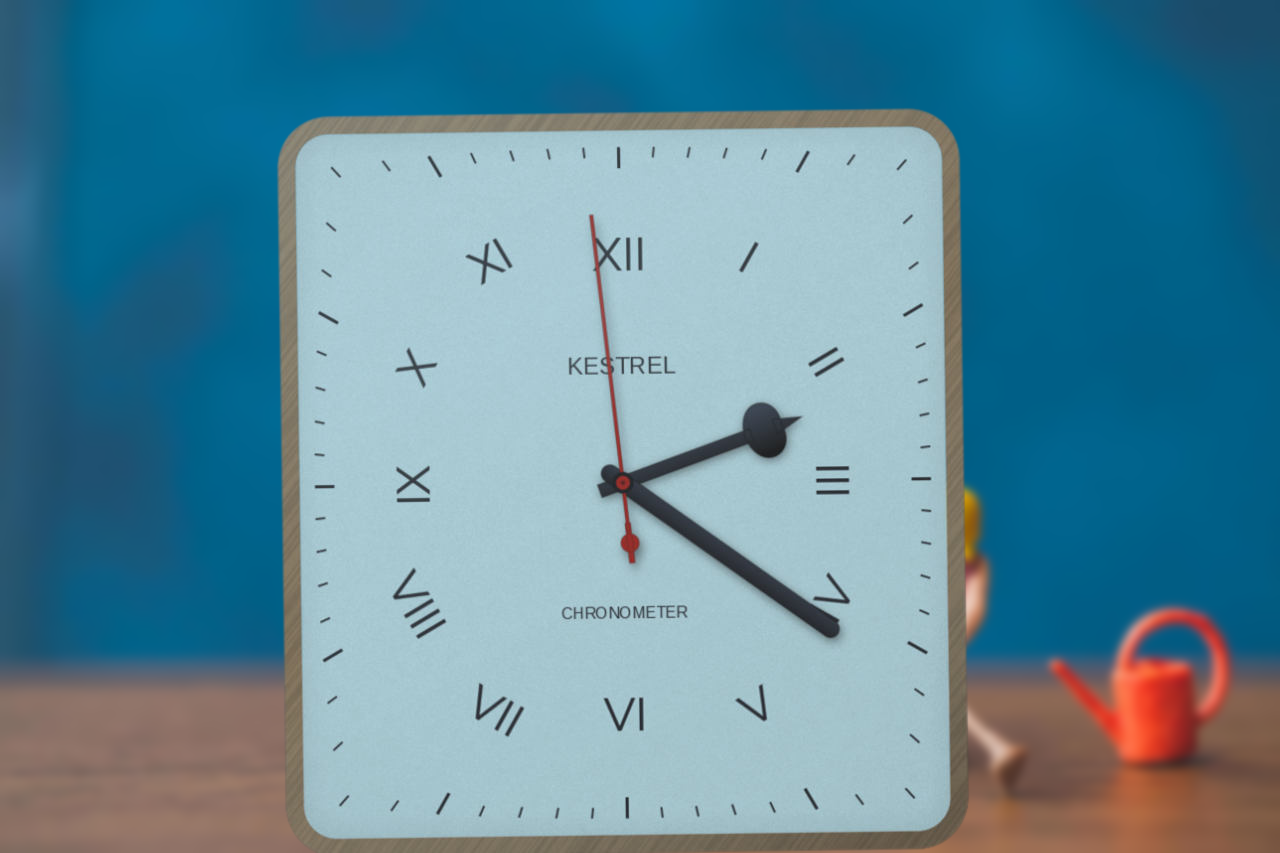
2.20.59
